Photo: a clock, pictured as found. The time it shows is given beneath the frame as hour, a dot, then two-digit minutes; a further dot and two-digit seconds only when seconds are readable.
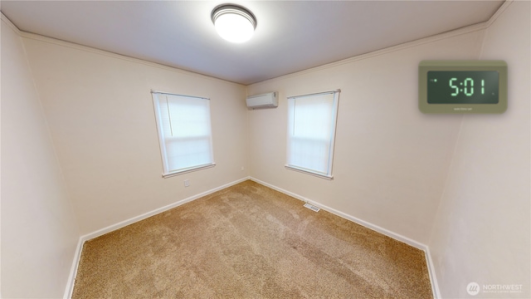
5.01
